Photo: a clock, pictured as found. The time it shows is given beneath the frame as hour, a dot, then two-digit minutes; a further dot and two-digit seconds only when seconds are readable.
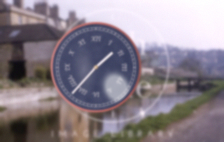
1.37
